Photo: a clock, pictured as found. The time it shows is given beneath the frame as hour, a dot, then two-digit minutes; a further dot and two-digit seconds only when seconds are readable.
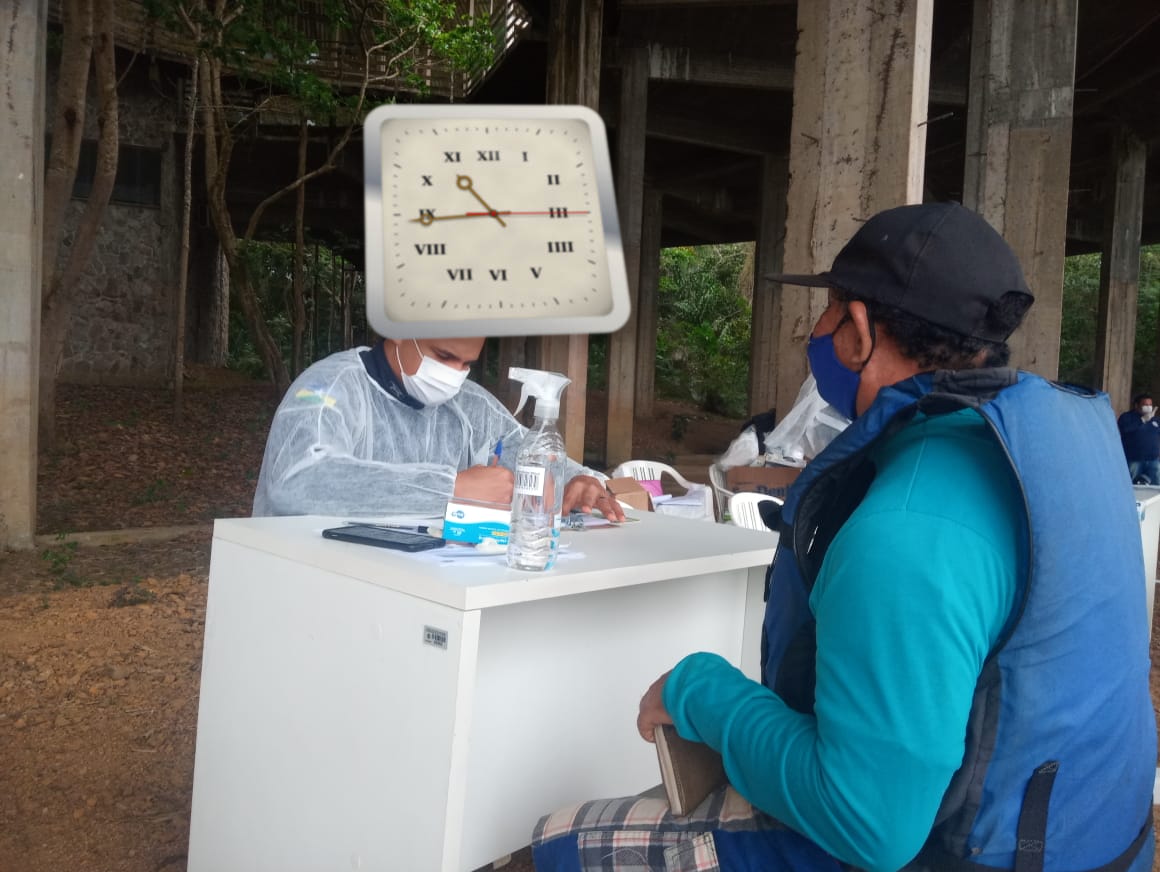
10.44.15
